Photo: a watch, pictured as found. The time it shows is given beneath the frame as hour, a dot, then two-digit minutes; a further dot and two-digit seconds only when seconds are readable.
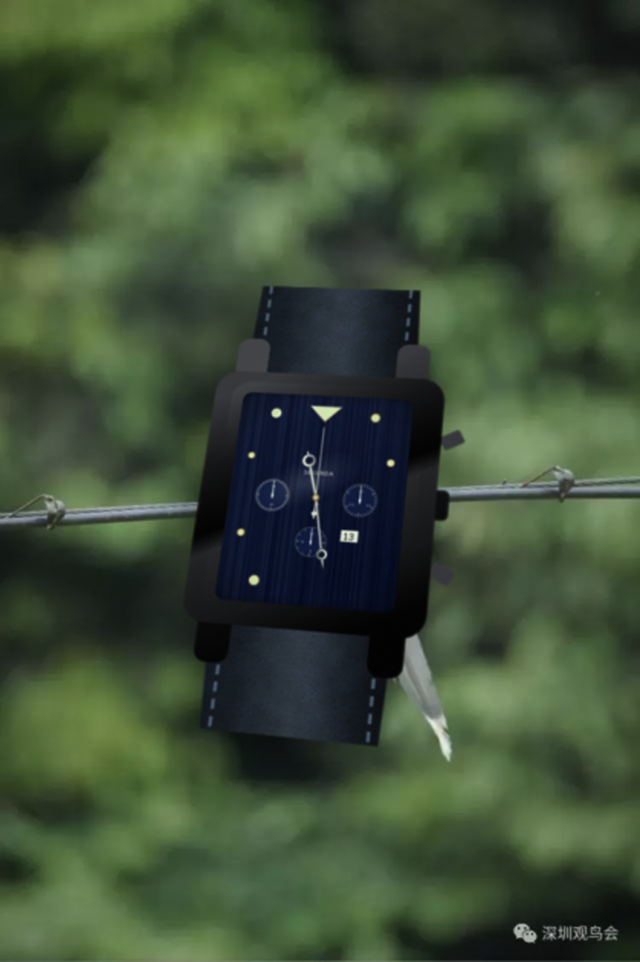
11.28
